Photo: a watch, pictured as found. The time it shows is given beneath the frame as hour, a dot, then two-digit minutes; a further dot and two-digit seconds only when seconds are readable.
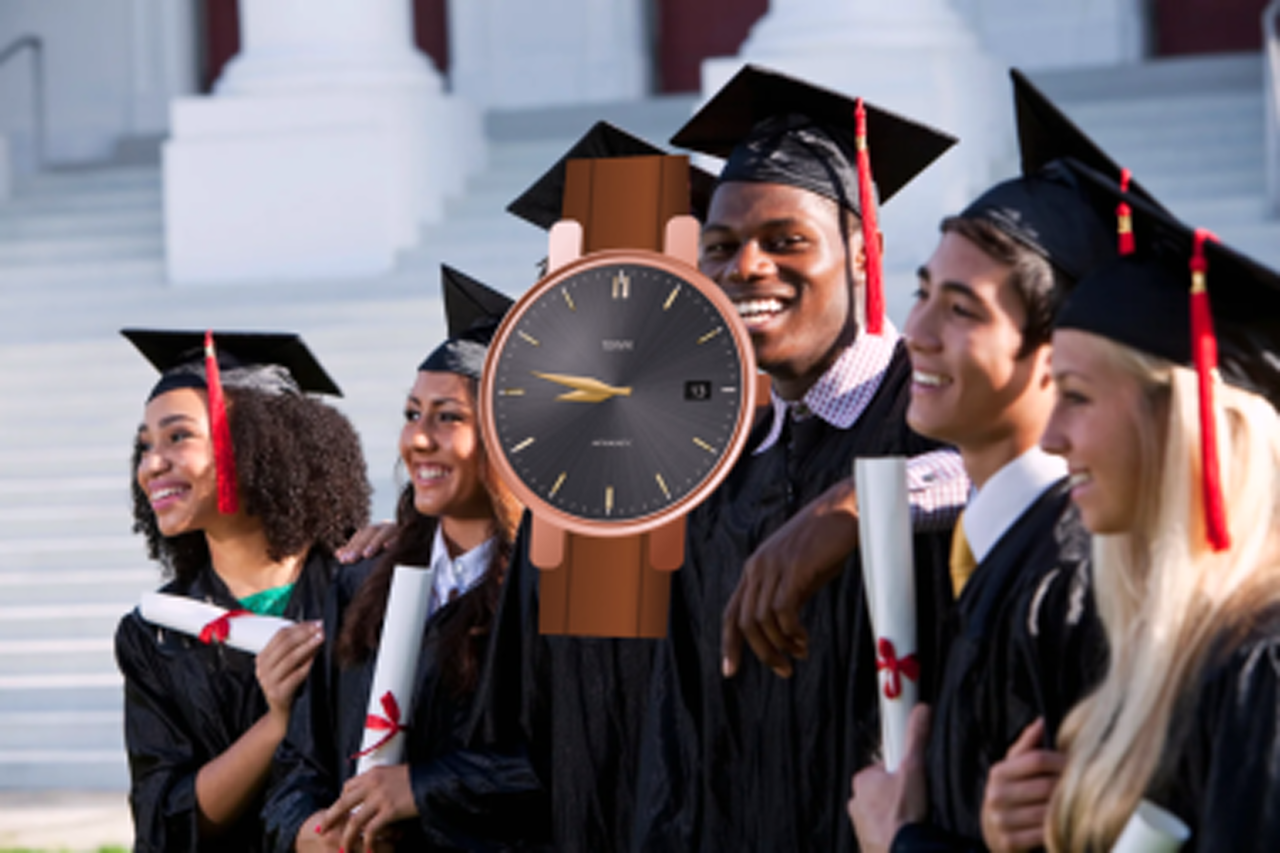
8.47
